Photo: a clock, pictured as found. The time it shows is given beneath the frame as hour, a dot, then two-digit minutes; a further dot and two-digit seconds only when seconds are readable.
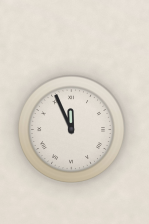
11.56
